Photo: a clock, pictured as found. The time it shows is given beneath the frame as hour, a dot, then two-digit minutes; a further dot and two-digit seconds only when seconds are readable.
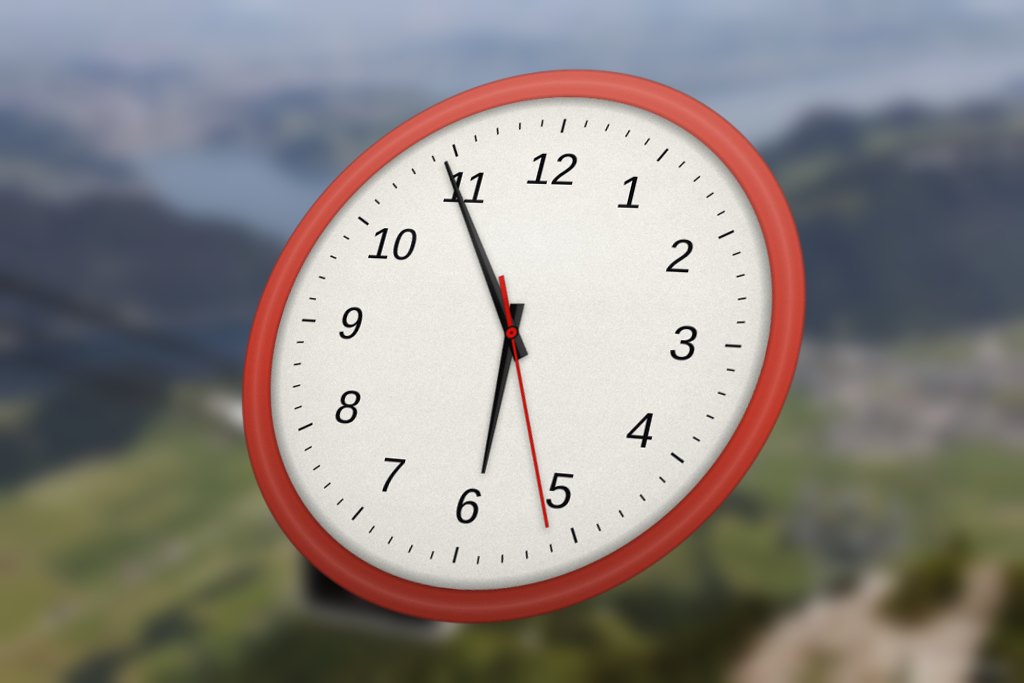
5.54.26
